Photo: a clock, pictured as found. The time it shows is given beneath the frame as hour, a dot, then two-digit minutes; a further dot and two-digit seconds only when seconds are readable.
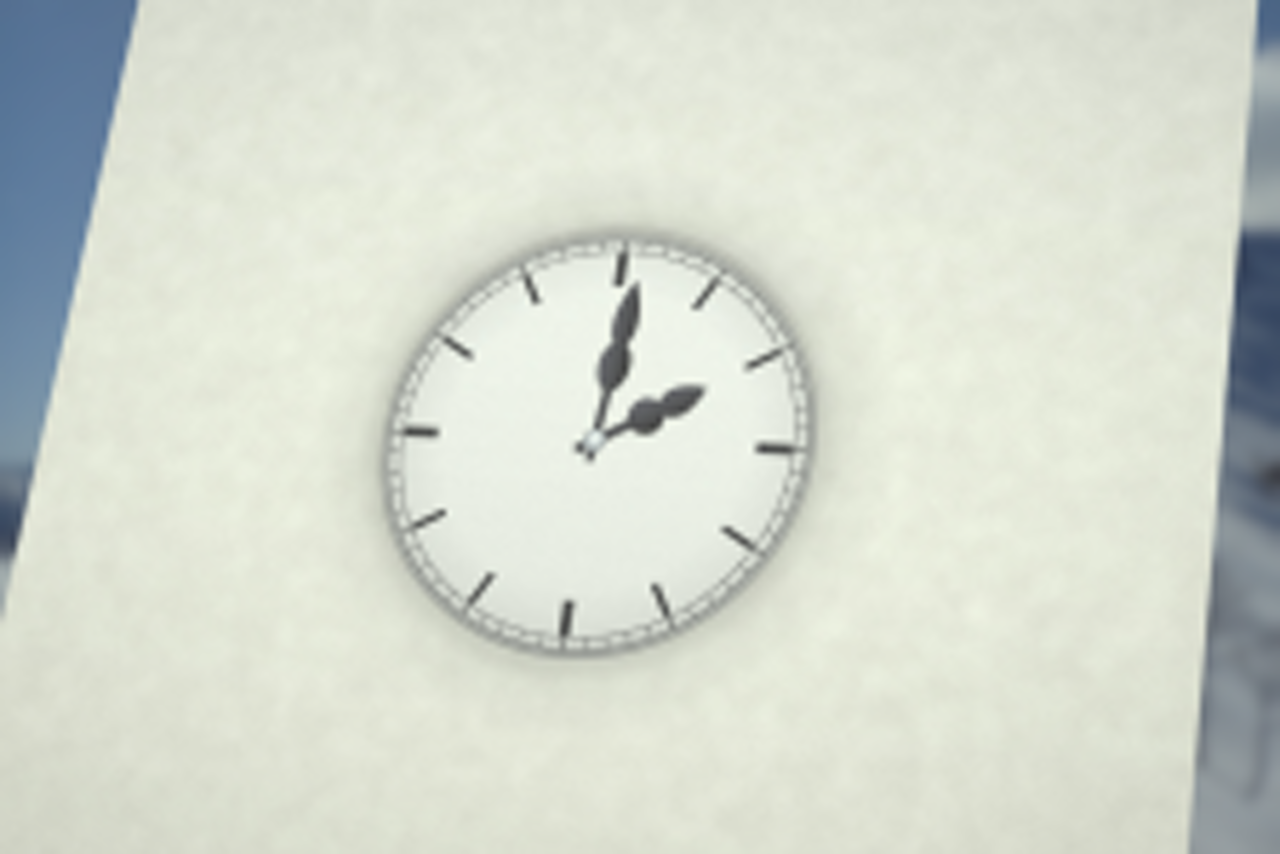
2.01
